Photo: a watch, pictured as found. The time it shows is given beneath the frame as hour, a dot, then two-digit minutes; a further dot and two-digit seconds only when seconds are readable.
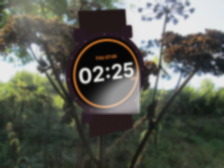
2.25
